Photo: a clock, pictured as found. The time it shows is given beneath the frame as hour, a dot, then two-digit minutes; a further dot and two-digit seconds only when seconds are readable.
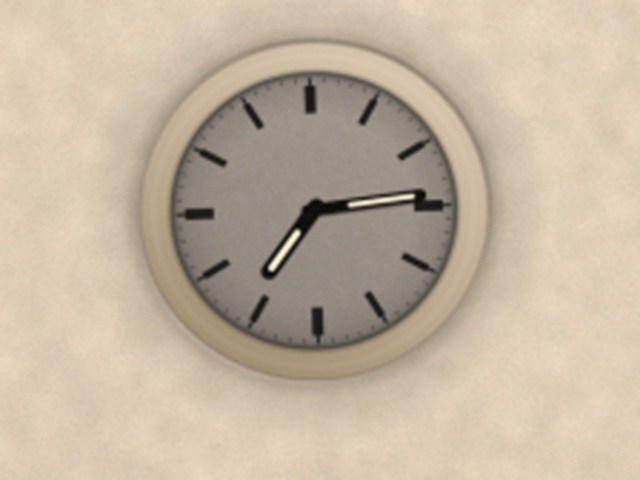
7.14
